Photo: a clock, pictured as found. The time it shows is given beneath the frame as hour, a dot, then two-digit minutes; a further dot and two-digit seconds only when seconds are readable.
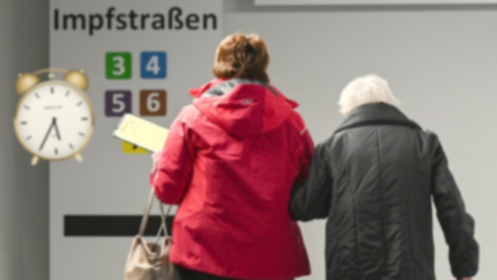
5.35
